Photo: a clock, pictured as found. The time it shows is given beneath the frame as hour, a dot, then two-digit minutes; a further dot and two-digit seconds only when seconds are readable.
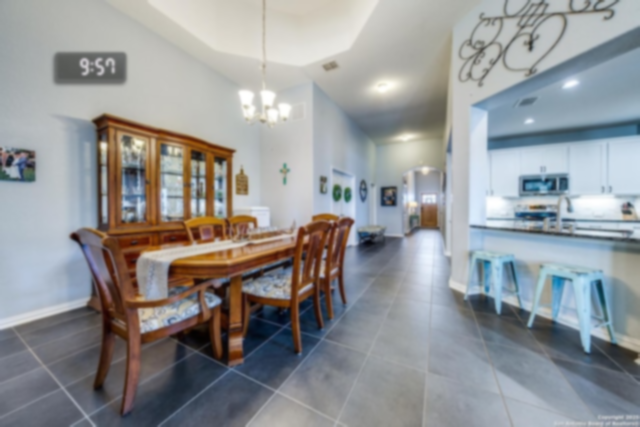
9.57
